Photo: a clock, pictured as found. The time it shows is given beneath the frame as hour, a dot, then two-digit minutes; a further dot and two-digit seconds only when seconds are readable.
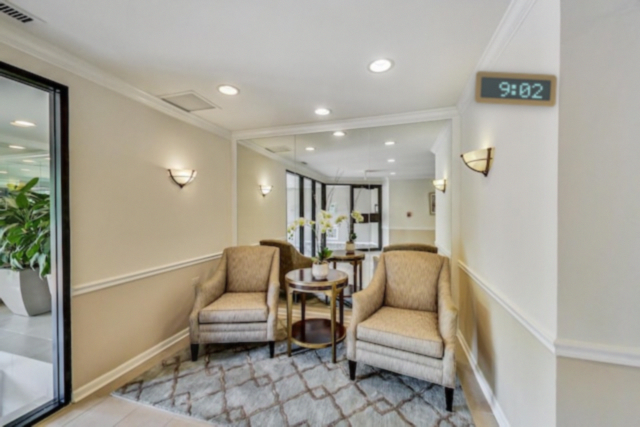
9.02
